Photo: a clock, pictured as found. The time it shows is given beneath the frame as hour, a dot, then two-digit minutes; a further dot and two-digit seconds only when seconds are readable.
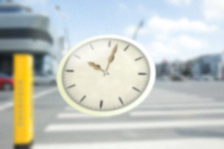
10.02
